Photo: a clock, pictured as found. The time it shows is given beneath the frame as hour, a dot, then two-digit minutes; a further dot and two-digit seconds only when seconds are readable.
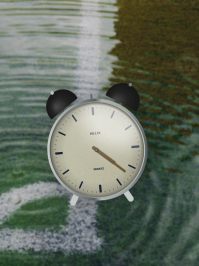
4.22
